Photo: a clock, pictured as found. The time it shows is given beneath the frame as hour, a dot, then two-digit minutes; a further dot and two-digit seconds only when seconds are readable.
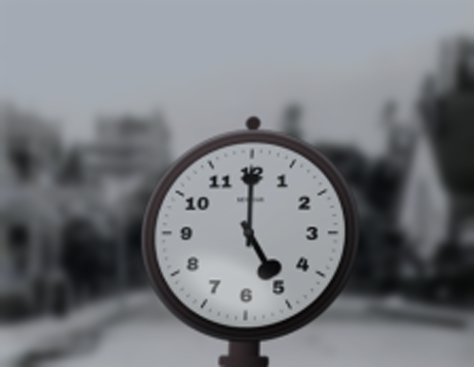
5.00
